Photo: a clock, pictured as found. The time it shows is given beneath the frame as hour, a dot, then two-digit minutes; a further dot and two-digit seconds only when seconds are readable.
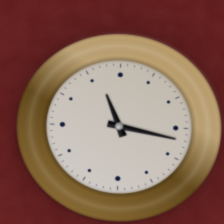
11.17
